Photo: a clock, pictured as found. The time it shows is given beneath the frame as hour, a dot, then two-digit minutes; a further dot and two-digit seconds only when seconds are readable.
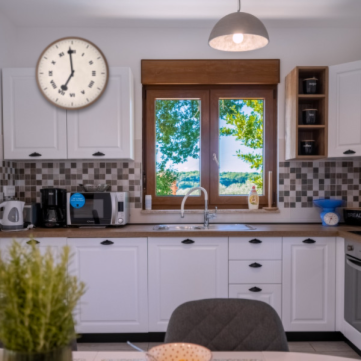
6.59
